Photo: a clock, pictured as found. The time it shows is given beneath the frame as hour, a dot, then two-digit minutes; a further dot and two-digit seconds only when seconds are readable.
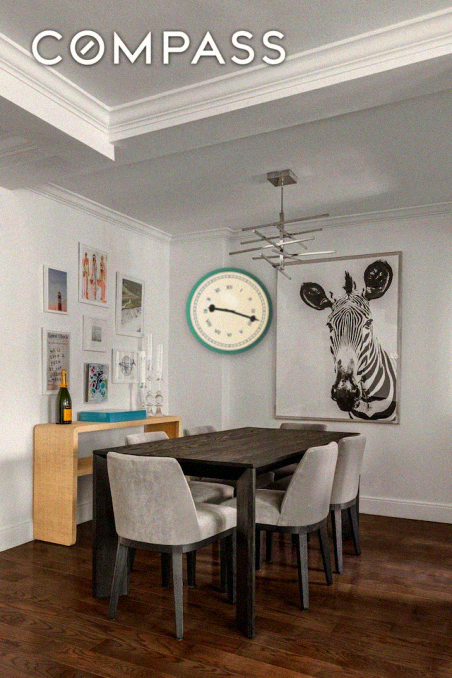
9.18
